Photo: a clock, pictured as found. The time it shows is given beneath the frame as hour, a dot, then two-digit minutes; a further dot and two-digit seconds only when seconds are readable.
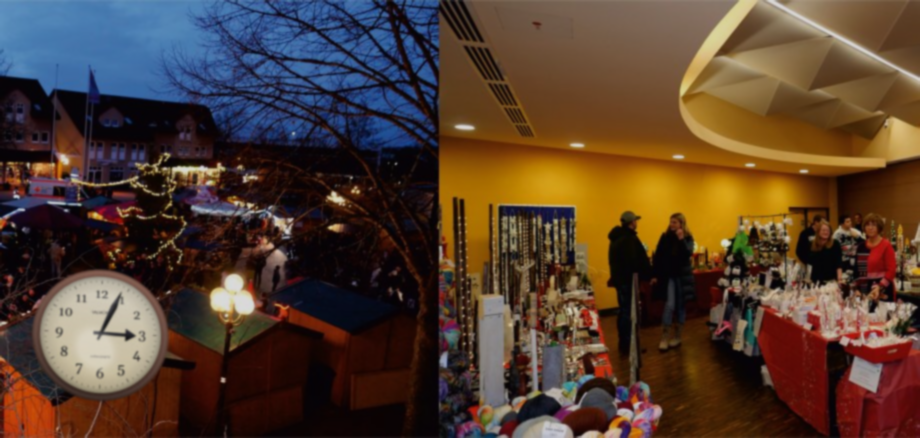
3.04
